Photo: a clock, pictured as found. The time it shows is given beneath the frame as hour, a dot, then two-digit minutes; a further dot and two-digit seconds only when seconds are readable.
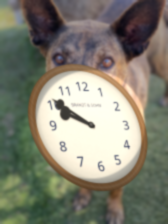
9.51
